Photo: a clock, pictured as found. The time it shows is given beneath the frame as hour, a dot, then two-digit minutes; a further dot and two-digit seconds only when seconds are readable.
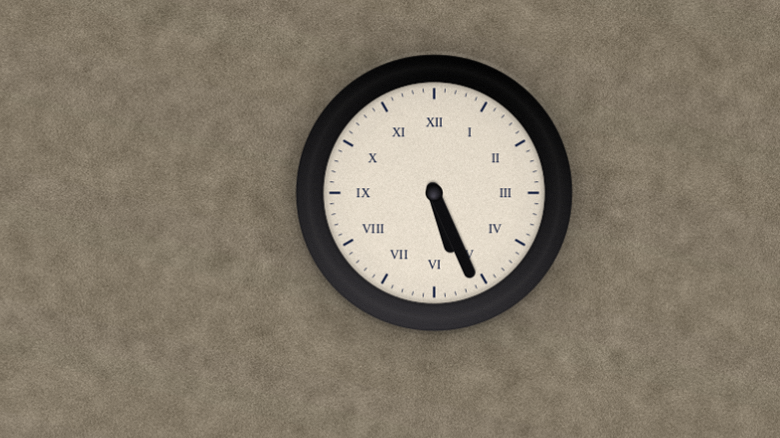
5.26
